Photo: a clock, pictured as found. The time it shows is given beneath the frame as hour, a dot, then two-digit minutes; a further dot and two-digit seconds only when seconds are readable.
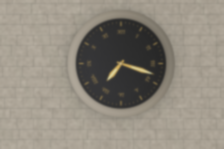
7.18
